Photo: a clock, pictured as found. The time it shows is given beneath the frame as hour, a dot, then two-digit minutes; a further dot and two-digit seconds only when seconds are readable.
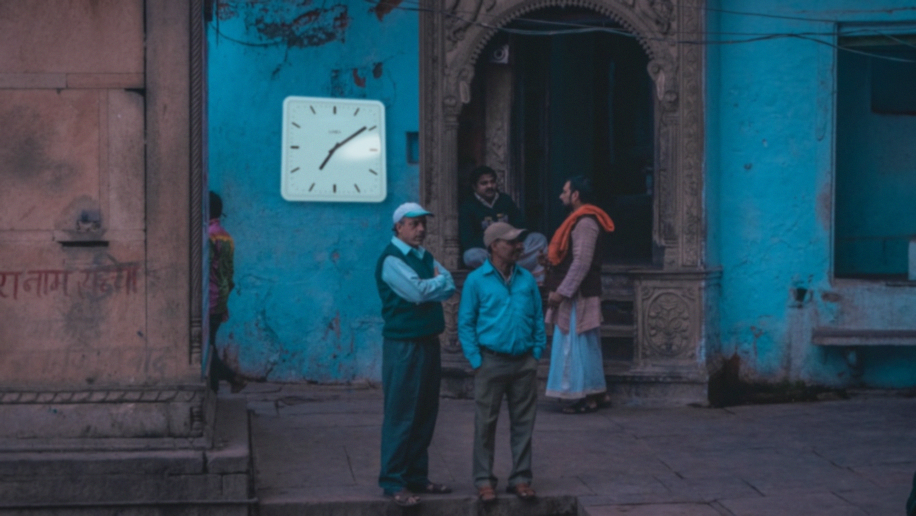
7.09
